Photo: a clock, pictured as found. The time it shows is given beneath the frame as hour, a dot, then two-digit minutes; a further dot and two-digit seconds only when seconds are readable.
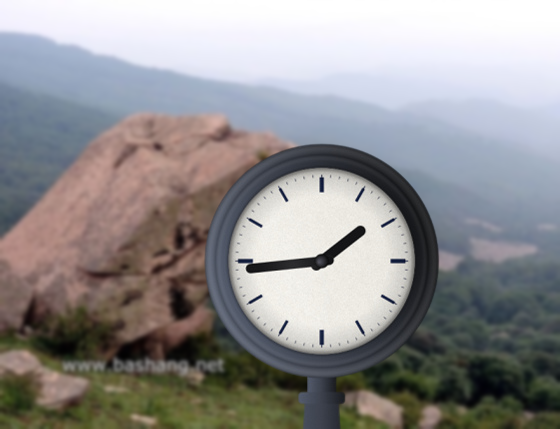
1.44
